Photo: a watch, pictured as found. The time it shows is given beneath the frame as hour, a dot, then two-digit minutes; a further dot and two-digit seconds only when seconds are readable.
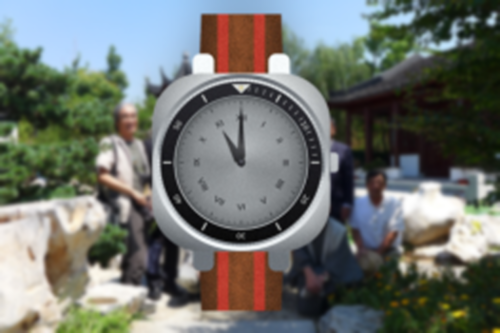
11.00
